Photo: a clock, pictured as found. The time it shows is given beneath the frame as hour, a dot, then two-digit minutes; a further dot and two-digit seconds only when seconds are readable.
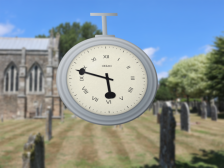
5.48
